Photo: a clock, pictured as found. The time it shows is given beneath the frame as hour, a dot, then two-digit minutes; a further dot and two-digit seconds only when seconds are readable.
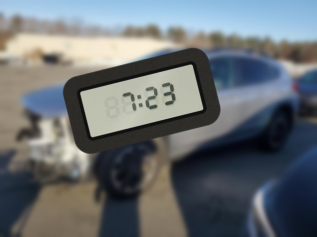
7.23
